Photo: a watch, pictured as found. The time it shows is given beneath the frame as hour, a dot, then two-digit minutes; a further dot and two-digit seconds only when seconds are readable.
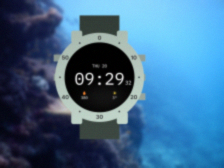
9.29
